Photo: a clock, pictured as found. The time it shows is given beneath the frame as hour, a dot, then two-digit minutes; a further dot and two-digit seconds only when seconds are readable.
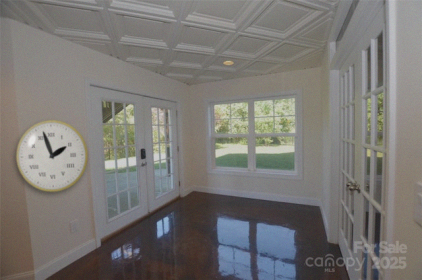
1.57
